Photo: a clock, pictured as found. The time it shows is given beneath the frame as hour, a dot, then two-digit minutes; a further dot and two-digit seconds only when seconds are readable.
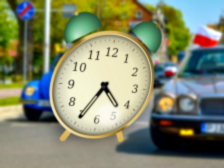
4.35
